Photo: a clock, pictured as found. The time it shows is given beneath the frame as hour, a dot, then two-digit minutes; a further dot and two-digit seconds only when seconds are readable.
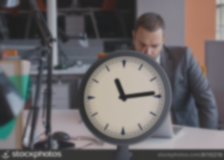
11.14
